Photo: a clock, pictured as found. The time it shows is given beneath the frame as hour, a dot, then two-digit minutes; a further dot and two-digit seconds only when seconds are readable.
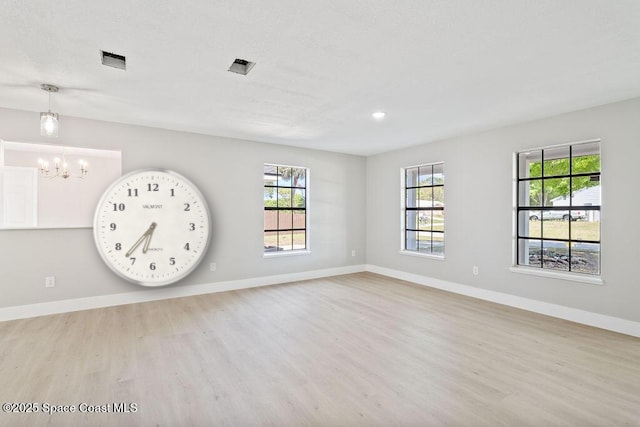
6.37
